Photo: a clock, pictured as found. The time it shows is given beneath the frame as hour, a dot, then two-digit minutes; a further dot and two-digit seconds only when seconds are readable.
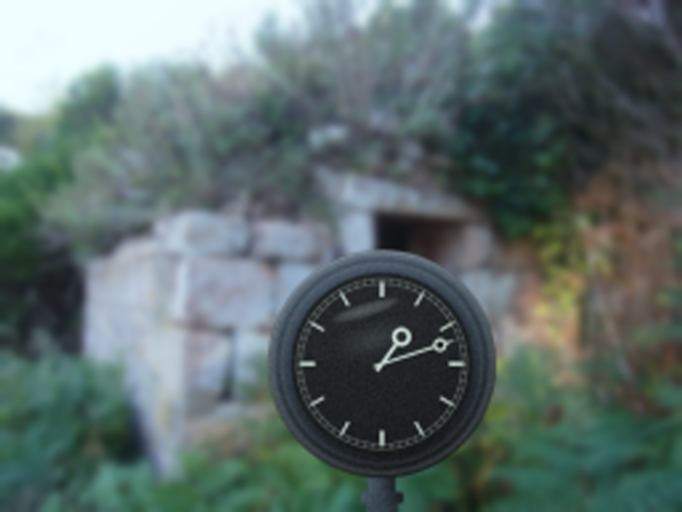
1.12
